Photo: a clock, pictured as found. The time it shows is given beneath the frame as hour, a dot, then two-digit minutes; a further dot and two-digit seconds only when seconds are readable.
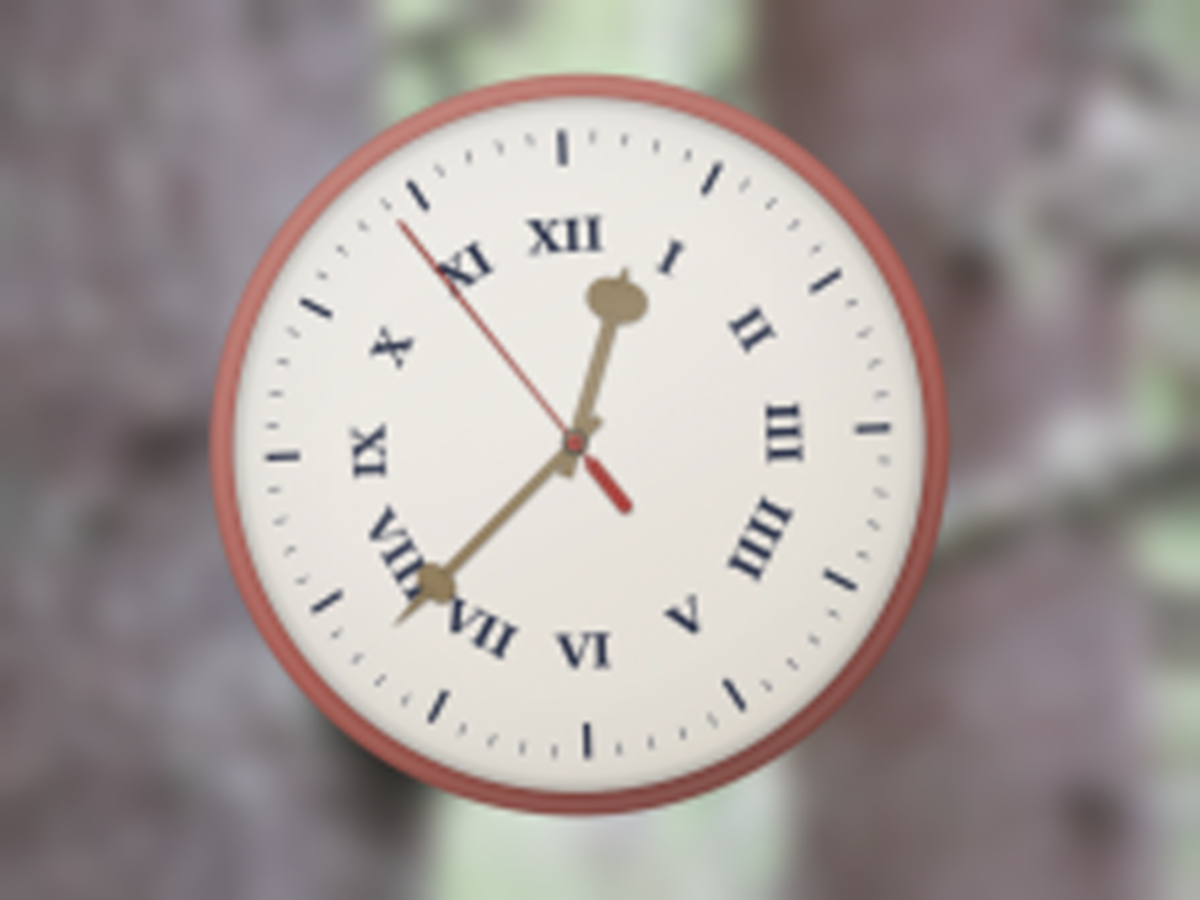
12.37.54
